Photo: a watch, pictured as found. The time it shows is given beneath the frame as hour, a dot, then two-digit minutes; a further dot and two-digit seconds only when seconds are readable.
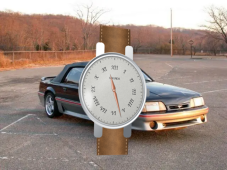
11.27
